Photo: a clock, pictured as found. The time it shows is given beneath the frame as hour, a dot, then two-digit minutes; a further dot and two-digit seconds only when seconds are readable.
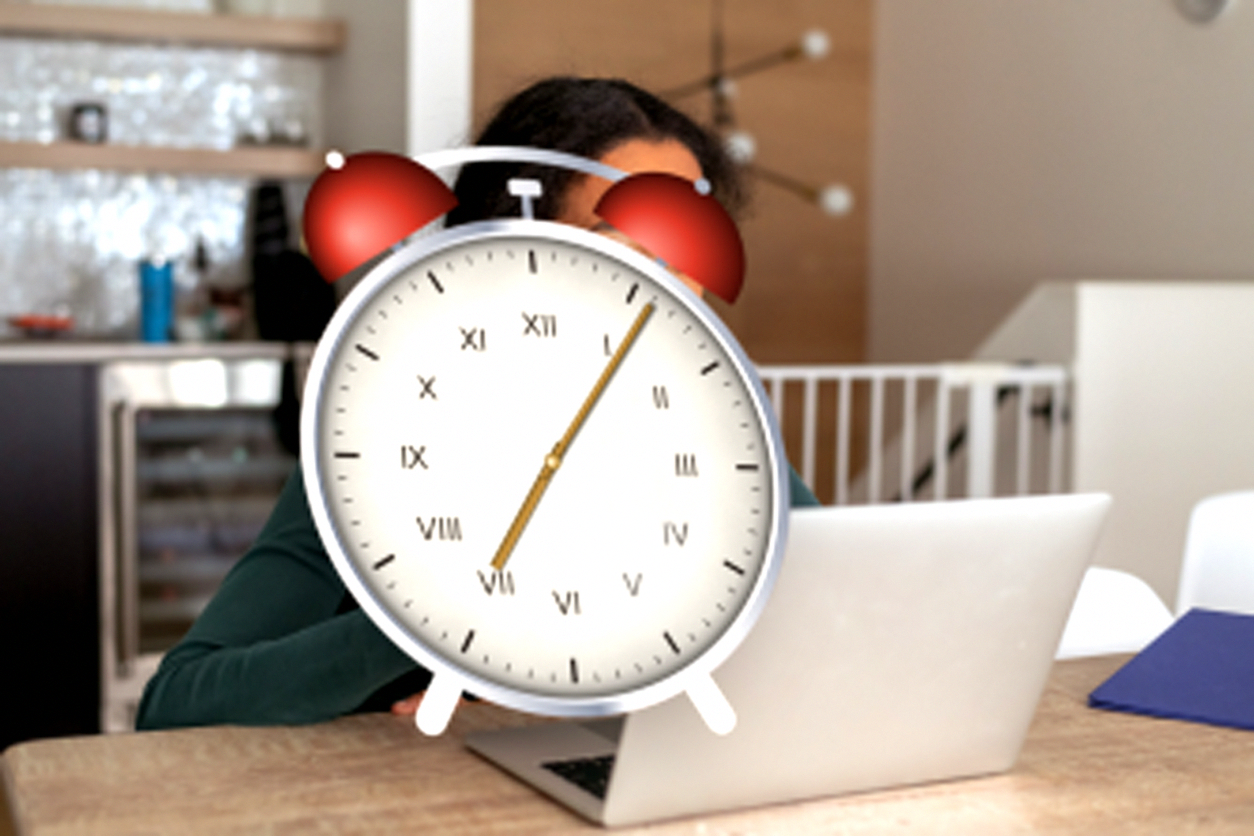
7.06
